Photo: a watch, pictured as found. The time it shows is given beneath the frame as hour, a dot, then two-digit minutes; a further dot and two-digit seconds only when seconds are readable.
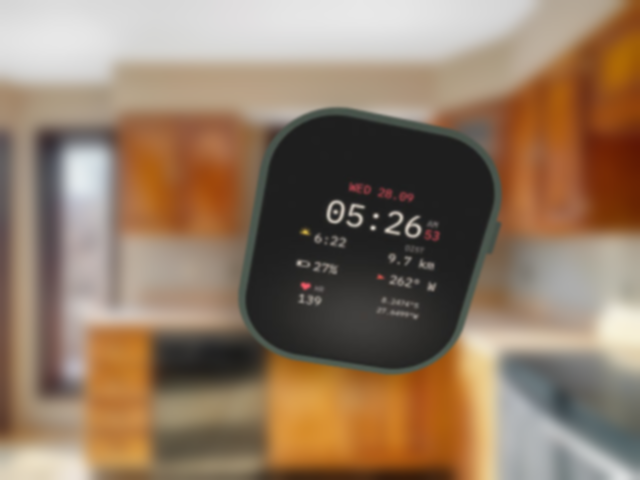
5.26
